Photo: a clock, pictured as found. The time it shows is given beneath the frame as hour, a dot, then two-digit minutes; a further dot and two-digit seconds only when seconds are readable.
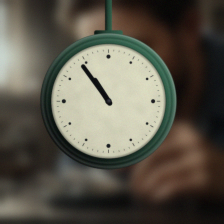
10.54
